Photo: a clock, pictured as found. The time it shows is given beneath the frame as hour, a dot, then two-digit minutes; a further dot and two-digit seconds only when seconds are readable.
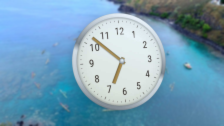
6.52
